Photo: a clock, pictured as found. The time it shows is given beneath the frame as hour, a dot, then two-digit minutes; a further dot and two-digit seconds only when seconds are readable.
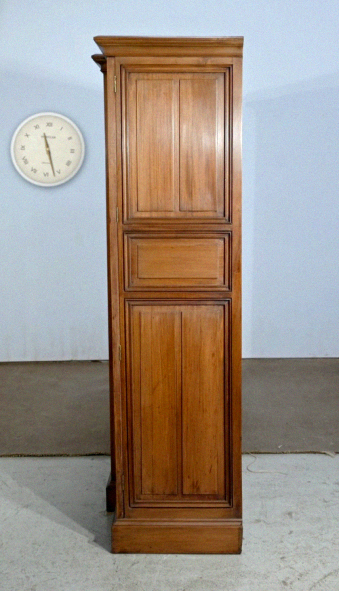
11.27
